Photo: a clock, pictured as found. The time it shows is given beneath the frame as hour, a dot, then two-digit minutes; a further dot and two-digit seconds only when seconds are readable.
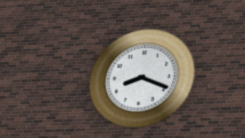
8.19
